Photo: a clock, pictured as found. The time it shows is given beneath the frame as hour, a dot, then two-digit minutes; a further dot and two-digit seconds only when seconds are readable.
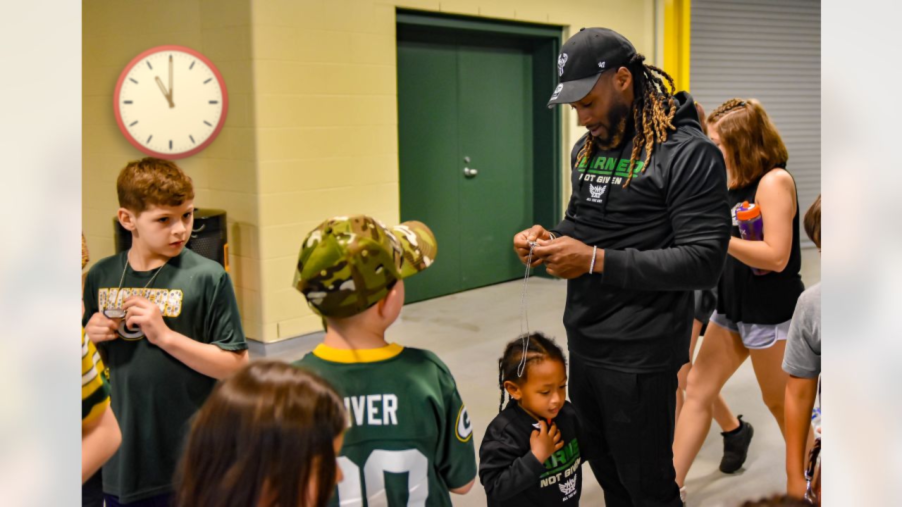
11.00
